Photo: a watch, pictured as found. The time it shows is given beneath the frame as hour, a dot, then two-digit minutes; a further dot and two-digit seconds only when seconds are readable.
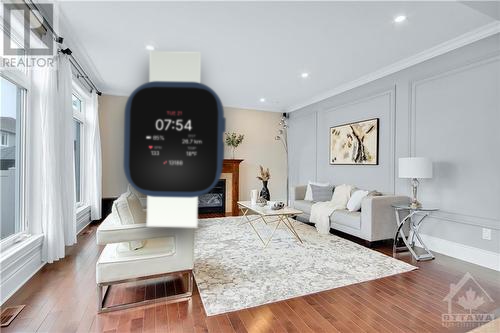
7.54
